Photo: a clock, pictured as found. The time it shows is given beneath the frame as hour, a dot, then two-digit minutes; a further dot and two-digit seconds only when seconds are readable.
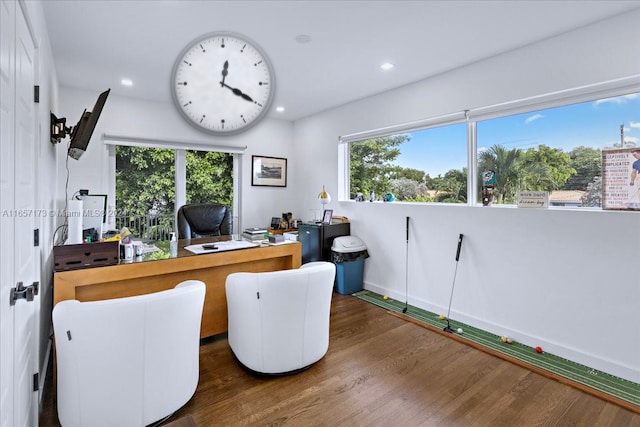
12.20
